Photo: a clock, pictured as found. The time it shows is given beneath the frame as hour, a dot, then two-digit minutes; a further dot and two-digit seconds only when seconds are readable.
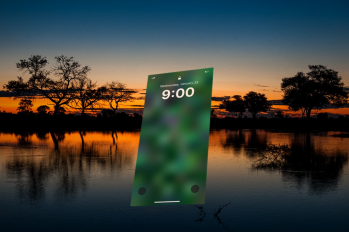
9.00
